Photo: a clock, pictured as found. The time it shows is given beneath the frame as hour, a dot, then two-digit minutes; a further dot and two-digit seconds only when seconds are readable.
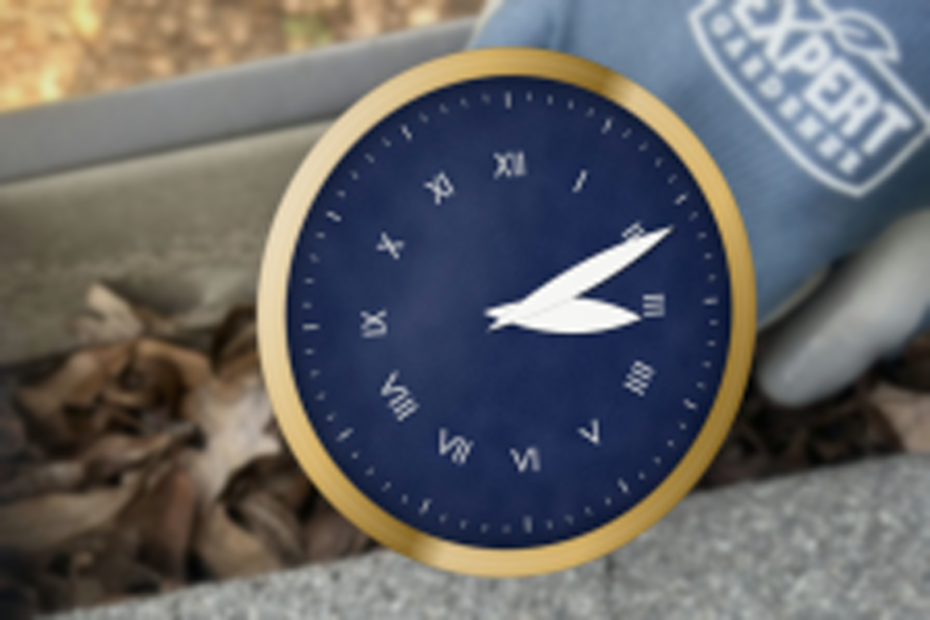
3.11
